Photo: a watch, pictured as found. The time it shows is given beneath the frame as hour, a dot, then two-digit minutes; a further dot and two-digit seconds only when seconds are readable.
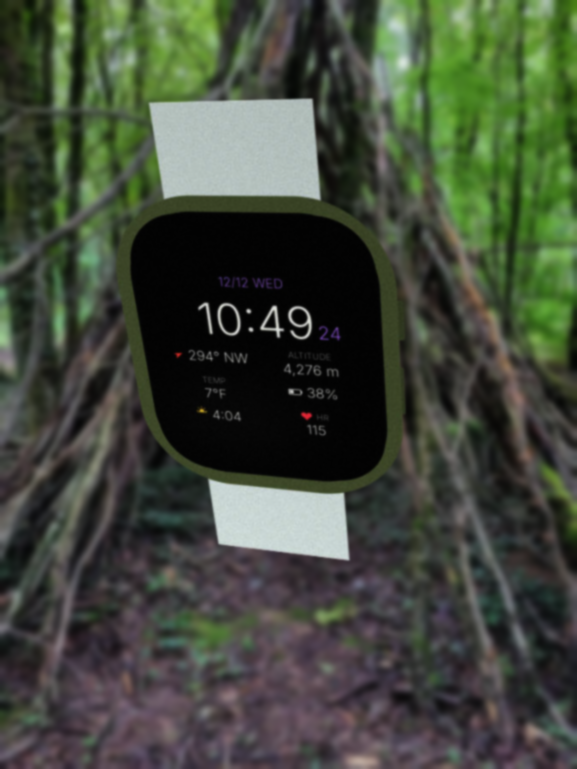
10.49.24
